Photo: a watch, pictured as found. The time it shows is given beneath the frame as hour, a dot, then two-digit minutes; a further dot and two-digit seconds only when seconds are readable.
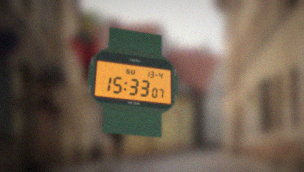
15.33.07
